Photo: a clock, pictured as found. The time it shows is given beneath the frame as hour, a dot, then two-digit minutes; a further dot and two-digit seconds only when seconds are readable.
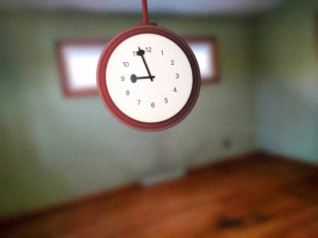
8.57
